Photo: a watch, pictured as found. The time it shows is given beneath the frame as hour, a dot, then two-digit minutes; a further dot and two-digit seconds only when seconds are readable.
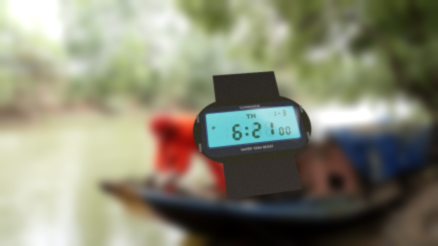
6.21
